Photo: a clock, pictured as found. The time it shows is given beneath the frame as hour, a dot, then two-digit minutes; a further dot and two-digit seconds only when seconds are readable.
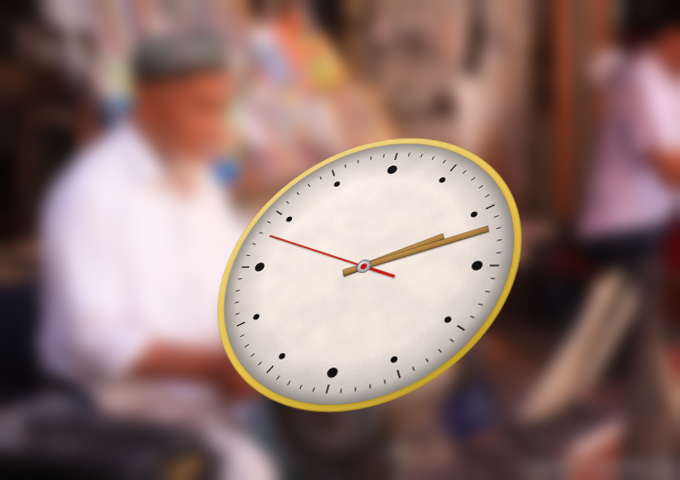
2.11.48
